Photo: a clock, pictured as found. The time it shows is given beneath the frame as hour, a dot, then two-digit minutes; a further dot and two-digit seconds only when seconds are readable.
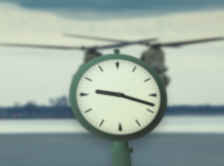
9.18
